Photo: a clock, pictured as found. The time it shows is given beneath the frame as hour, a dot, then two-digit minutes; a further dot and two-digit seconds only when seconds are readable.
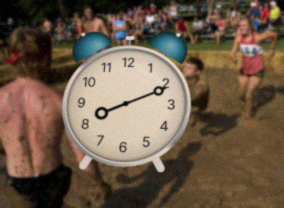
8.11
